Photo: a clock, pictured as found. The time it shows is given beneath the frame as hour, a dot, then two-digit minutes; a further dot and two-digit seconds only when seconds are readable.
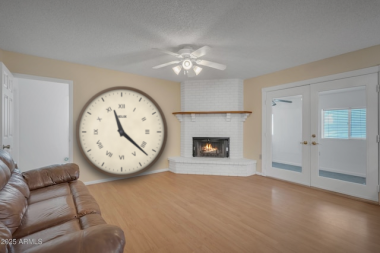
11.22
